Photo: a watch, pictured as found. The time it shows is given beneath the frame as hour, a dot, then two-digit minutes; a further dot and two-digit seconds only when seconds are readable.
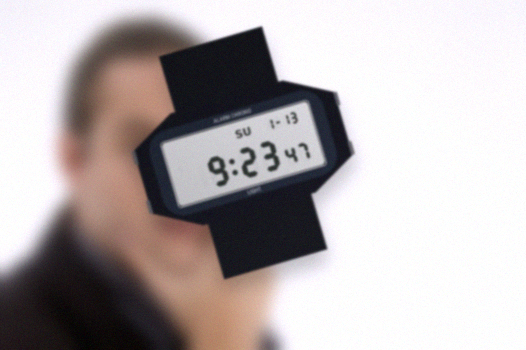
9.23.47
